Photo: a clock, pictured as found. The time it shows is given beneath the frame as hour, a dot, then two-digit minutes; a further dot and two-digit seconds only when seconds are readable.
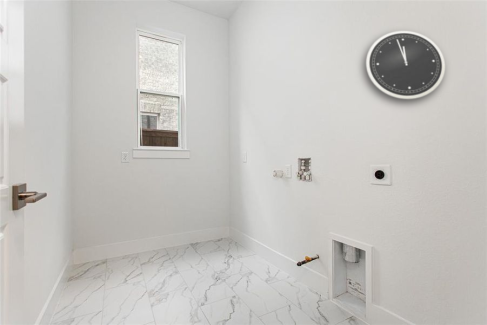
11.58
